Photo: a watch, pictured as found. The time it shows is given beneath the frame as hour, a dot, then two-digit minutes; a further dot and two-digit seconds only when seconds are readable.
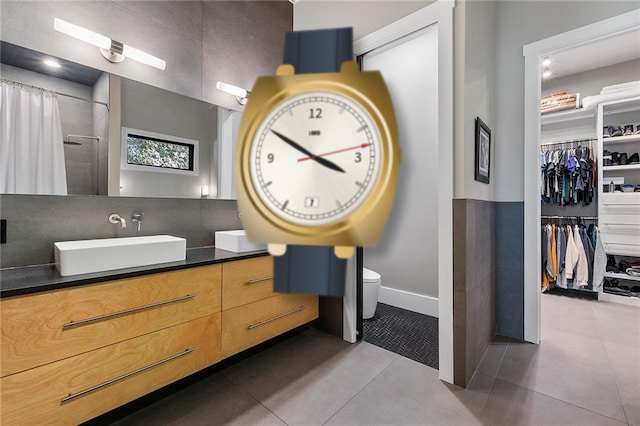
3.50.13
